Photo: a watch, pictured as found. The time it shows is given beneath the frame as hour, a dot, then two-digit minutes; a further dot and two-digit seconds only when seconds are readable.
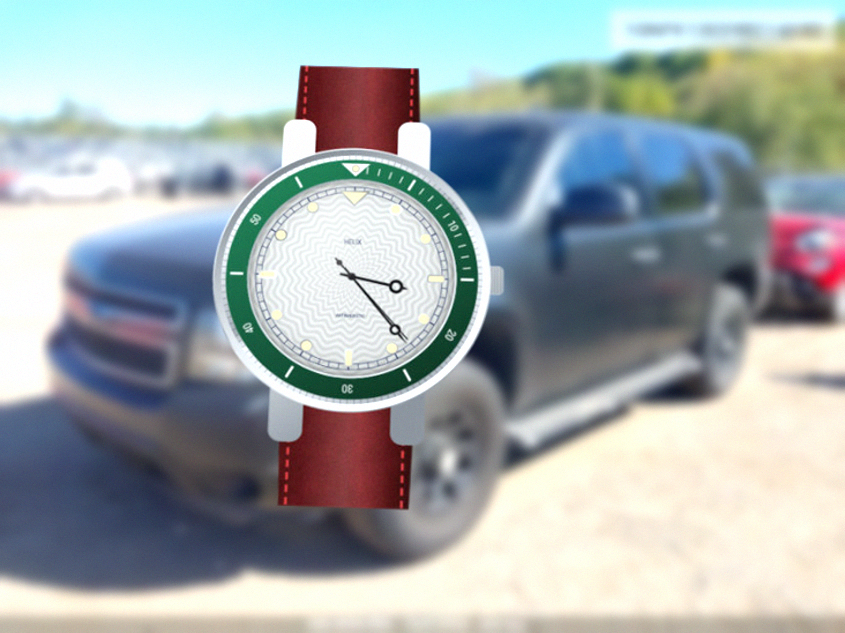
3.23.23
